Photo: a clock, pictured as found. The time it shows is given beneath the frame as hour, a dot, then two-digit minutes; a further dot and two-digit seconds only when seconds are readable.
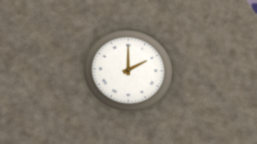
2.00
